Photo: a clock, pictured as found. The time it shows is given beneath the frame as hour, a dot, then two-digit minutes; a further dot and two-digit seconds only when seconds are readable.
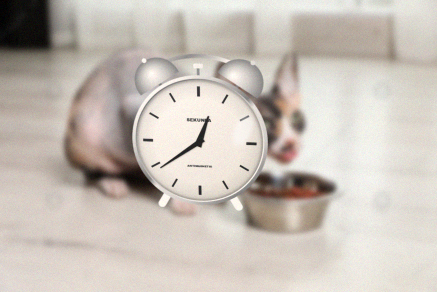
12.39
